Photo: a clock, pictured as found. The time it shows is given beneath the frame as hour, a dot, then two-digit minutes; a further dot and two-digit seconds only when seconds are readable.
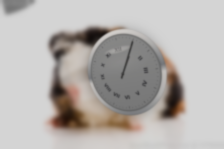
1.05
